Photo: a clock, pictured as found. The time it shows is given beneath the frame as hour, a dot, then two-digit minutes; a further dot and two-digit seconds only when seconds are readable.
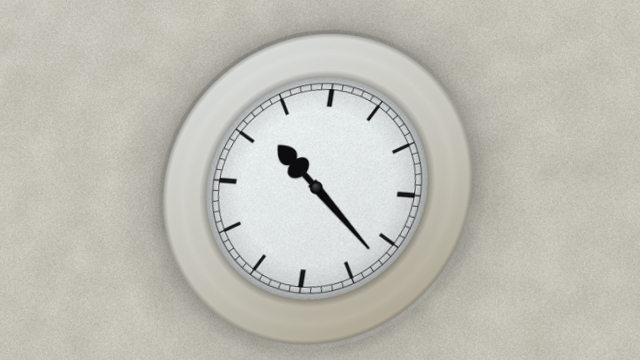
10.22
